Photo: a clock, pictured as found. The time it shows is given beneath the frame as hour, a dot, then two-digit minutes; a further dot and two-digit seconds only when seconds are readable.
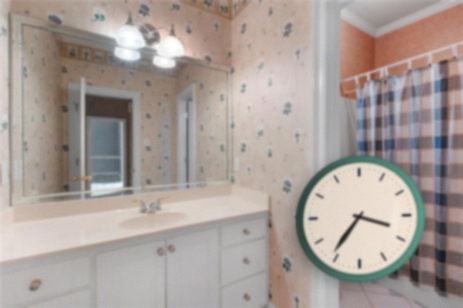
3.36
